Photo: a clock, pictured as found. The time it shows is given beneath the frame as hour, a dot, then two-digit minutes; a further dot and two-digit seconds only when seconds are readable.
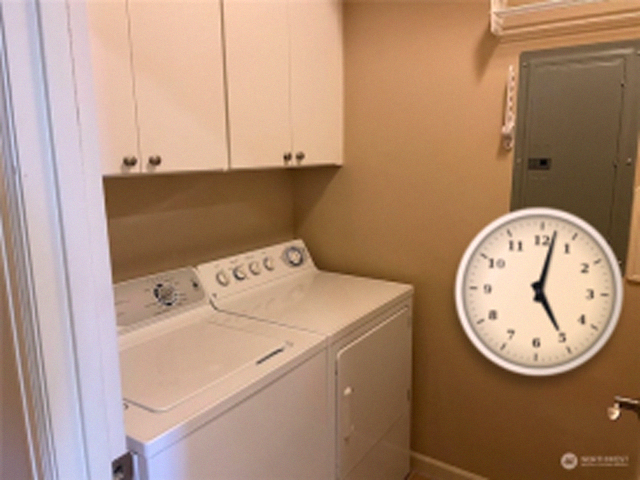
5.02
